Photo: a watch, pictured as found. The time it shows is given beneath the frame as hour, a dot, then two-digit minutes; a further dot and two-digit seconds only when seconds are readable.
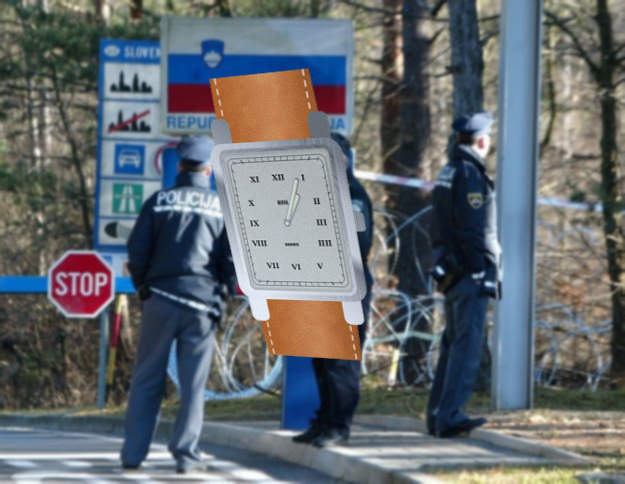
1.04
